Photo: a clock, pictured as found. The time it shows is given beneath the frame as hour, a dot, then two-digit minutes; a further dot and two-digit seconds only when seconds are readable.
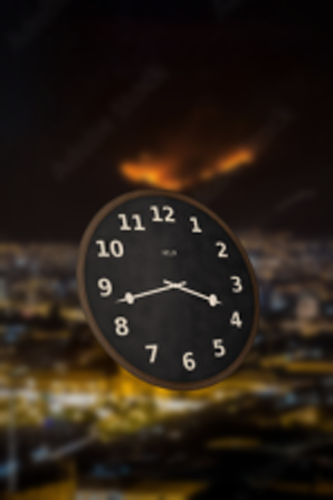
3.43
